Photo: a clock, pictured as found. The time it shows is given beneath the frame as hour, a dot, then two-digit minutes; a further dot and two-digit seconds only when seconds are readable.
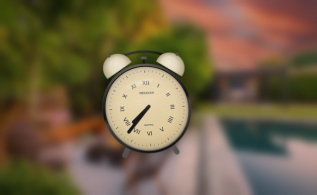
7.37
